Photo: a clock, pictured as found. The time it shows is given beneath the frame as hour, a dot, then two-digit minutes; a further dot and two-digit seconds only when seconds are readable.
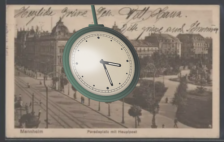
3.28
